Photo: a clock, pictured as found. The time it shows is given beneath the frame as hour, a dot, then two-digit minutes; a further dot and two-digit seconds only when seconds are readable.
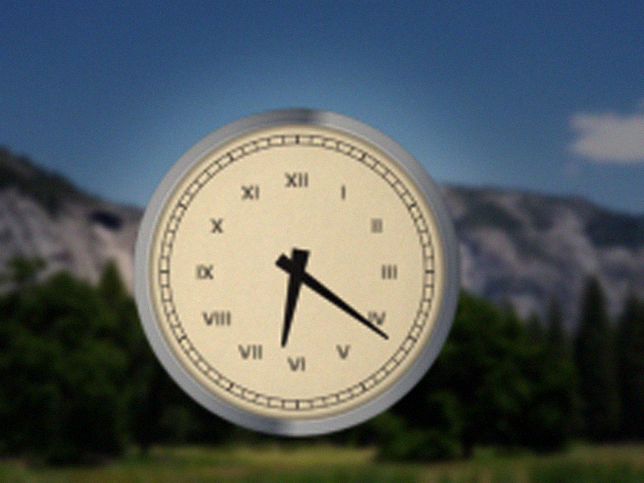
6.21
